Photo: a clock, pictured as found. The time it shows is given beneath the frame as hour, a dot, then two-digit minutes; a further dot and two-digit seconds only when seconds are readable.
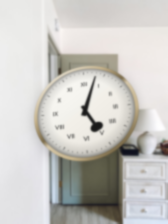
5.03
